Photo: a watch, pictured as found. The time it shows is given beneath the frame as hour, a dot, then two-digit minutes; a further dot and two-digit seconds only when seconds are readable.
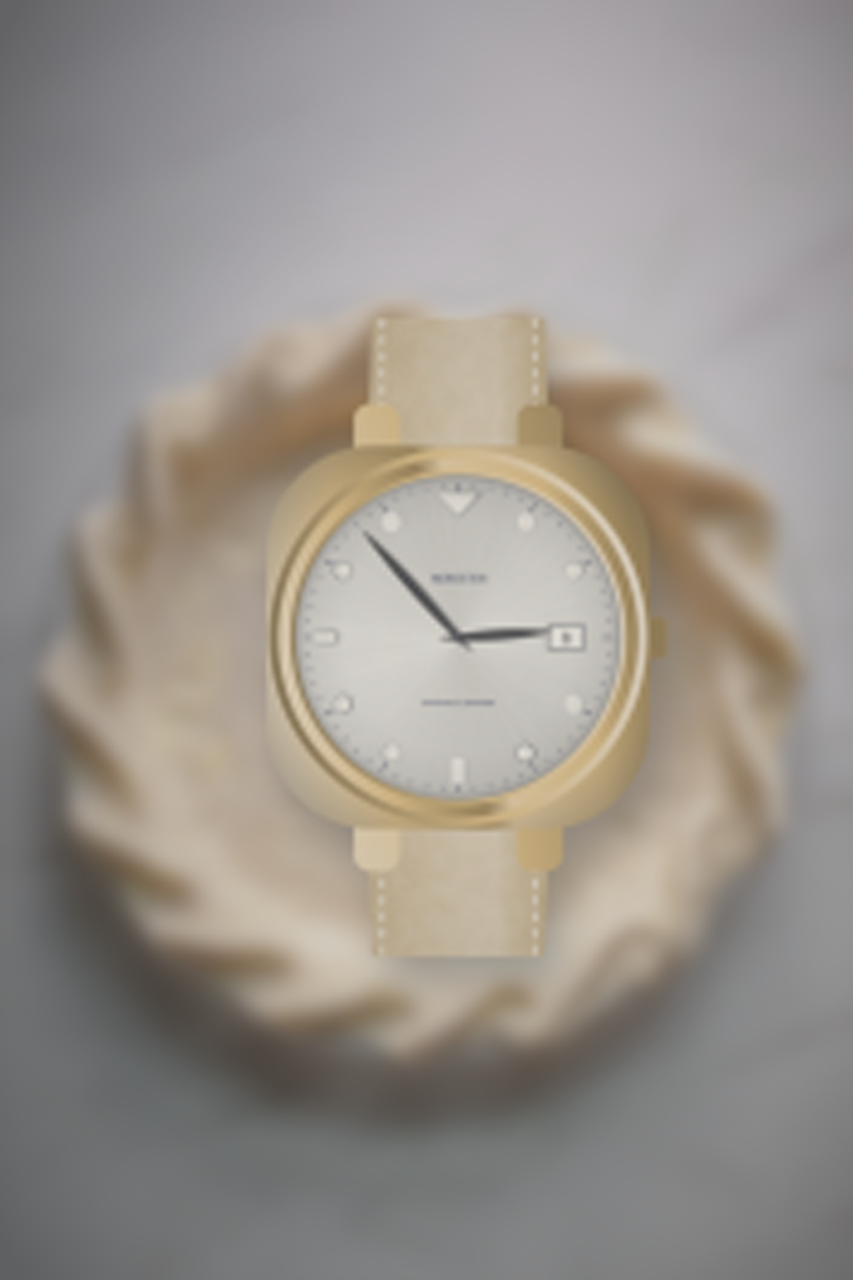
2.53
